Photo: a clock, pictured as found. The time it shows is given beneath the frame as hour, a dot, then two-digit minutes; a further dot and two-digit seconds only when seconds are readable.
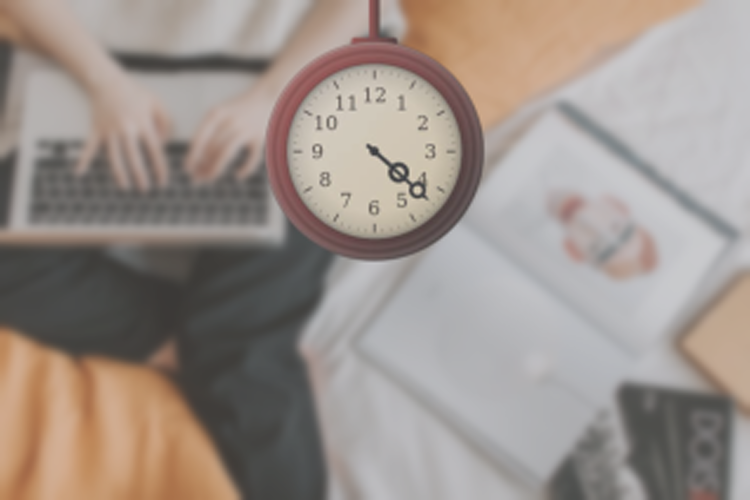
4.22
